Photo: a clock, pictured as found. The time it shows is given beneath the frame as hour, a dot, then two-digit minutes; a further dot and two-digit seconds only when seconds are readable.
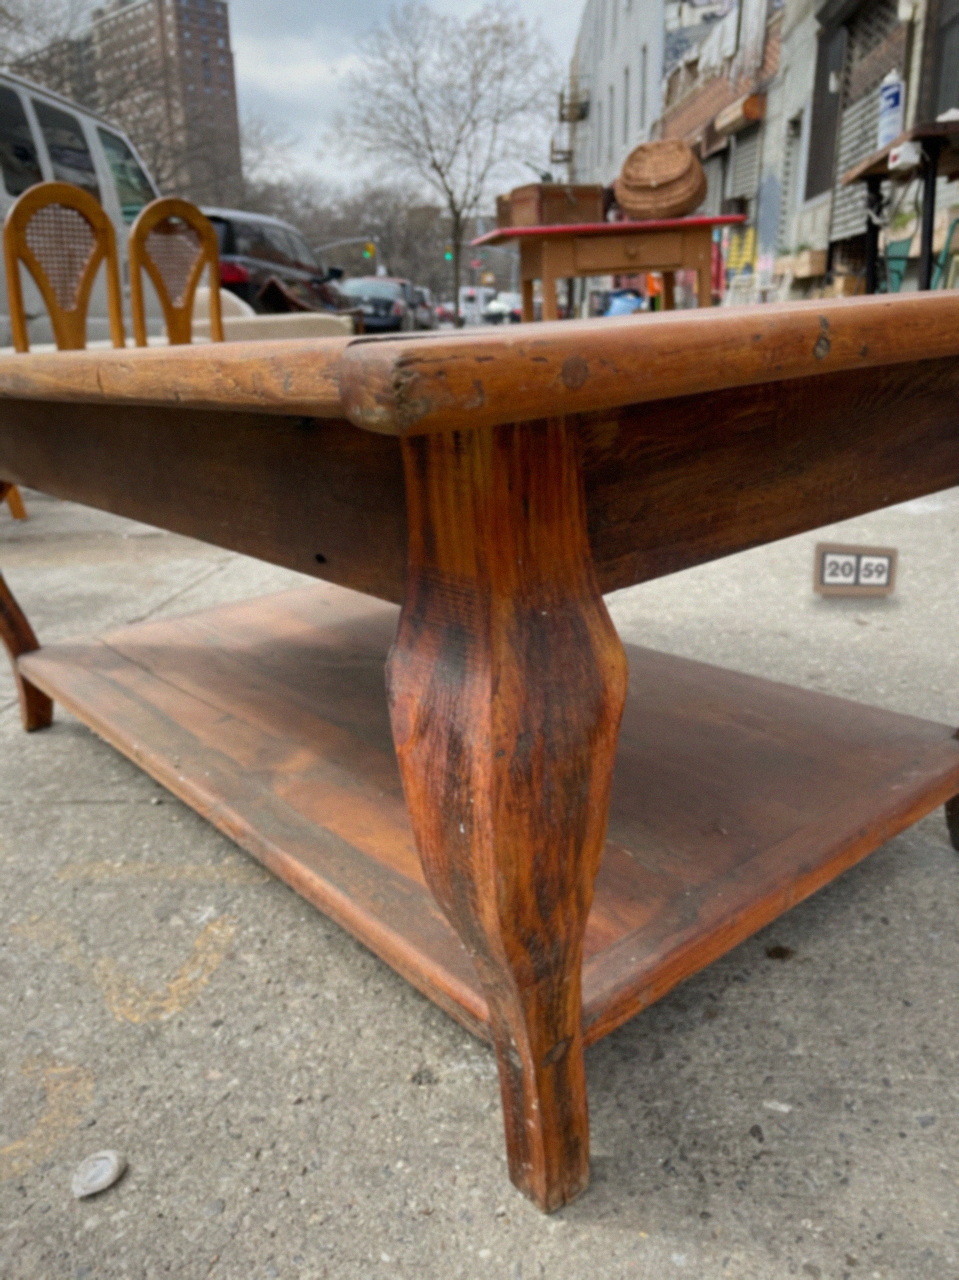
20.59
